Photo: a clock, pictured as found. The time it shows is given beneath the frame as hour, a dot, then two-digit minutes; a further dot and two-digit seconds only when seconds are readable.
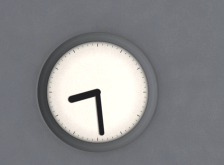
8.29
